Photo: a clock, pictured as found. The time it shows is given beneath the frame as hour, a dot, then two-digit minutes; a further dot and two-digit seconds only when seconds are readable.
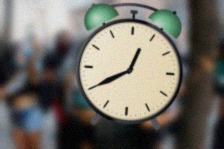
12.40
